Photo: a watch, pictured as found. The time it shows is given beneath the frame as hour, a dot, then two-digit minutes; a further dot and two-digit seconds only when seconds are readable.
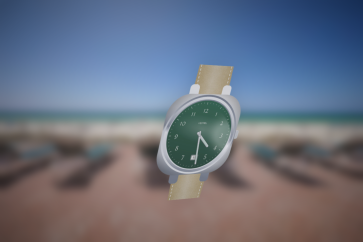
4.29
